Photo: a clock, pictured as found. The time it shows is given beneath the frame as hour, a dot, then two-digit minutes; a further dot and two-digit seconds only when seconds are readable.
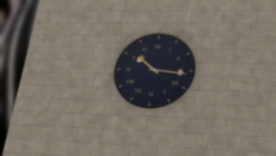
10.16
